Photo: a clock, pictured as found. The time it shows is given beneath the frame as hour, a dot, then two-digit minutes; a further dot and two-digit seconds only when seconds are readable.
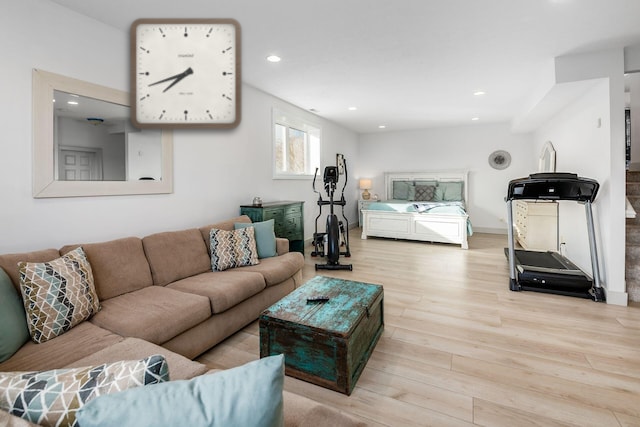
7.42
